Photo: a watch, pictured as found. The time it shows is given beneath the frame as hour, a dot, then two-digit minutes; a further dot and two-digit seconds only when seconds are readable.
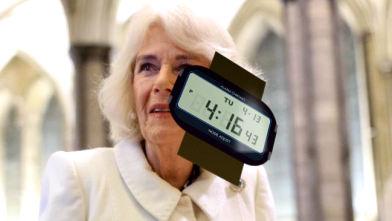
4.16.43
